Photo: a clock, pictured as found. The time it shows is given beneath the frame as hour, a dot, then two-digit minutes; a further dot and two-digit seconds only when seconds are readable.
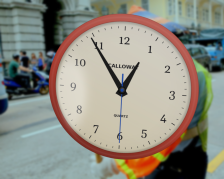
12.54.30
